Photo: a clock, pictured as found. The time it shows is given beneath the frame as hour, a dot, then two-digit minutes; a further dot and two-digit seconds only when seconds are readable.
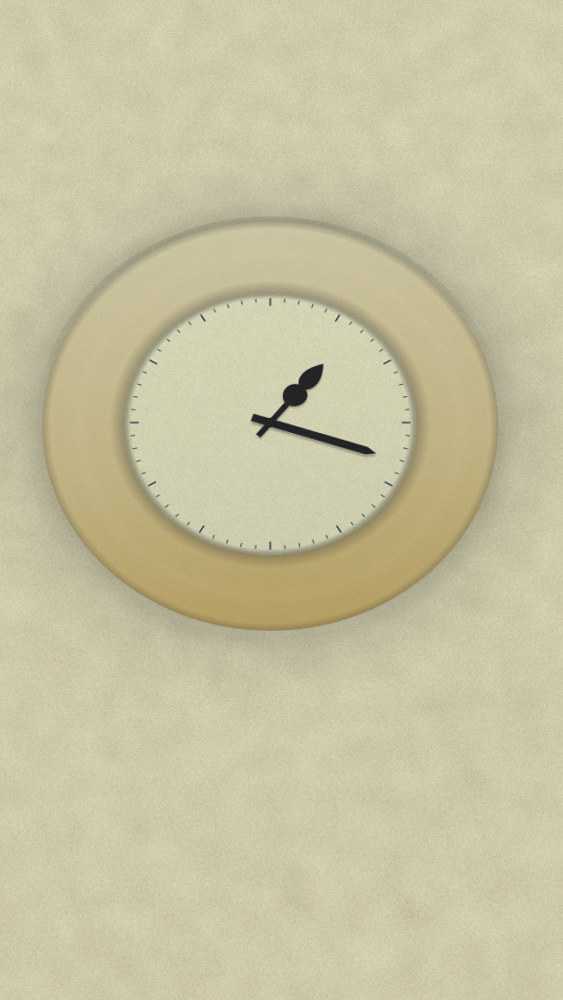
1.18
